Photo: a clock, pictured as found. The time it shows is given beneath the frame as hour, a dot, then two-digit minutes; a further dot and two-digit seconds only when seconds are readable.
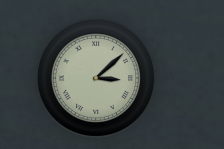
3.08
